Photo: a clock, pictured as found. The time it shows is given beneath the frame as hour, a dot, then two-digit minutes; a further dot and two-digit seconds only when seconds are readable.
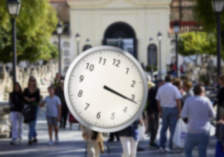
3.16
